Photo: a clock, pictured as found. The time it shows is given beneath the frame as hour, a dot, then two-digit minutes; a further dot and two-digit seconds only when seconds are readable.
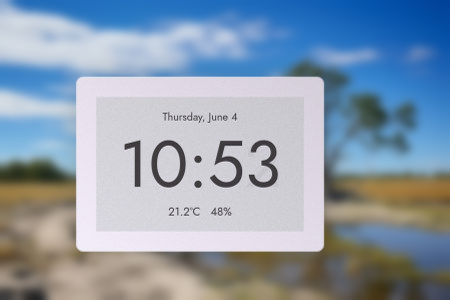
10.53
